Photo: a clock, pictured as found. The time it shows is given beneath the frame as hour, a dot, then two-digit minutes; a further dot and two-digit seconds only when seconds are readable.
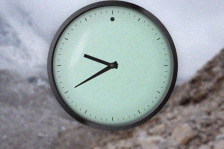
9.40
